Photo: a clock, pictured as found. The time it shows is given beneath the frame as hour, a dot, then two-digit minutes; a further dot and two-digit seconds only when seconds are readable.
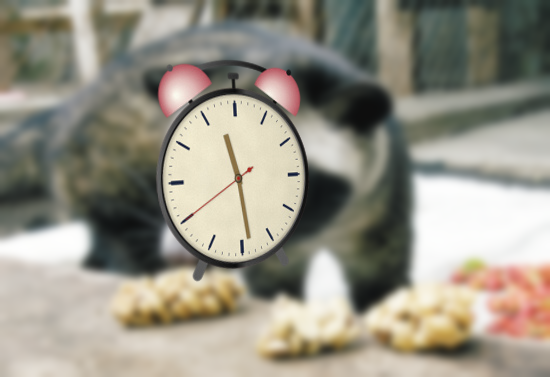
11.28.40
